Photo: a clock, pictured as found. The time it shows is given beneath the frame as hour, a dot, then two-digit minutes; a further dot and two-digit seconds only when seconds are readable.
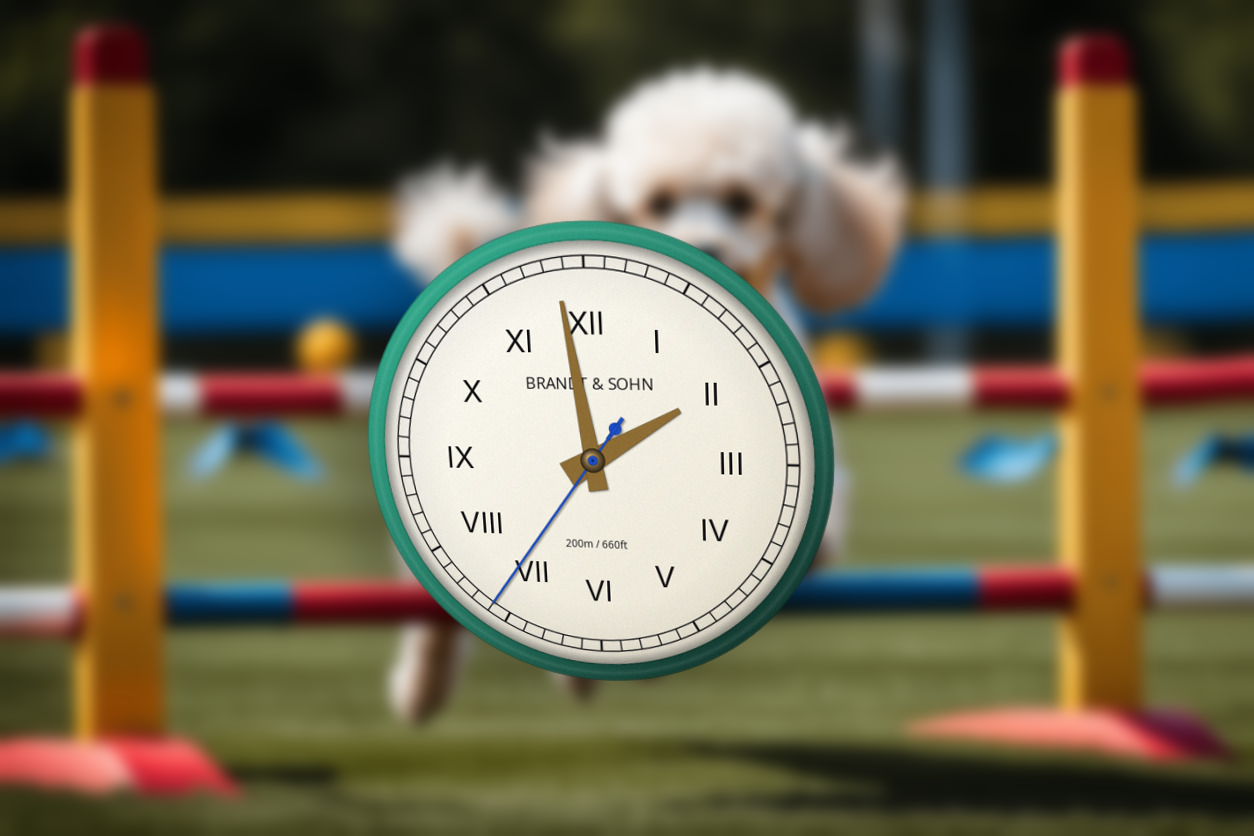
1.58.36
